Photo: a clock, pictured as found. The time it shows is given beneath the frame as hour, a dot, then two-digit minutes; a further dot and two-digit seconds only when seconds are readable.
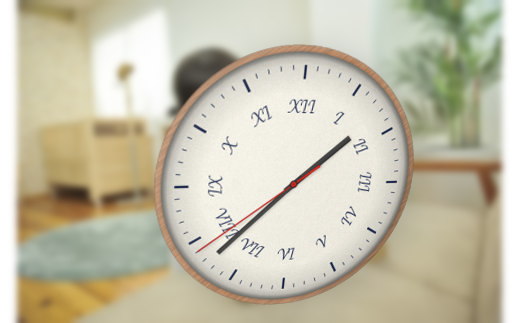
1.37.39
